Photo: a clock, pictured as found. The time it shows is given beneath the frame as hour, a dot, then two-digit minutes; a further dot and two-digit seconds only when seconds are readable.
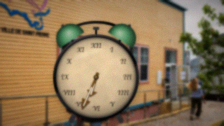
6.34
